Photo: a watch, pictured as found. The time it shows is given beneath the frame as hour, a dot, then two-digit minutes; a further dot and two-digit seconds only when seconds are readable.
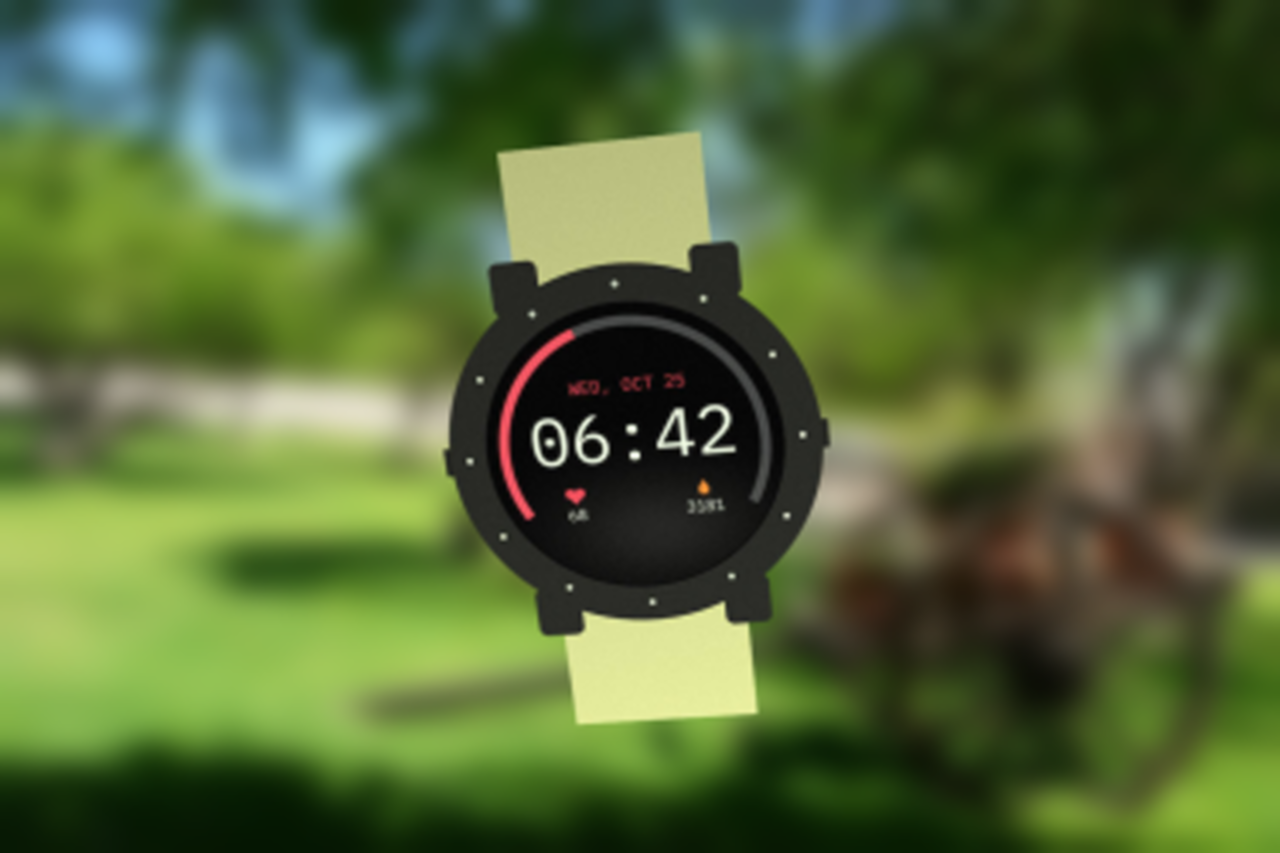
6.42
